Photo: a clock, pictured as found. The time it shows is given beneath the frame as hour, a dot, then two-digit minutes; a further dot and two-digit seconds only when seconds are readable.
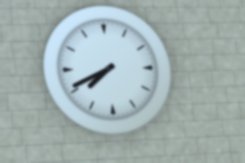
7.41
